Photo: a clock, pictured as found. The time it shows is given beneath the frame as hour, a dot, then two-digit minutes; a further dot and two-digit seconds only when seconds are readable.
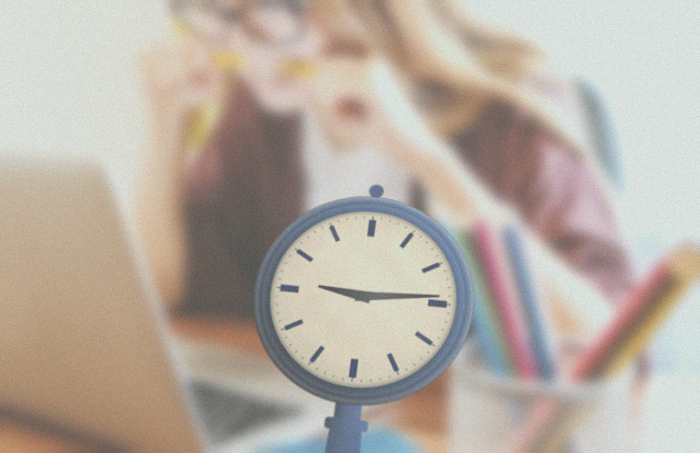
9.14
